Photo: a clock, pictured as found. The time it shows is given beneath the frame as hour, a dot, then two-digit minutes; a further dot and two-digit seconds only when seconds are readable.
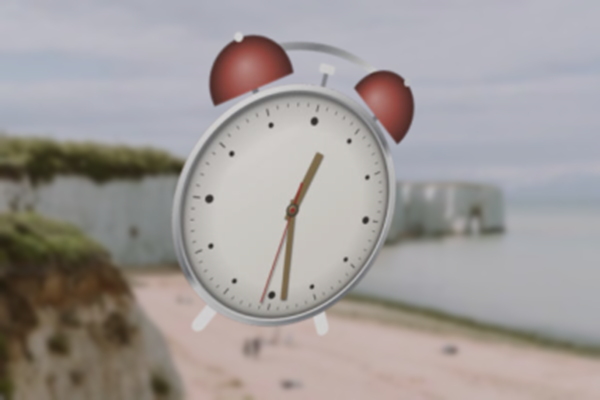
12.28.31
